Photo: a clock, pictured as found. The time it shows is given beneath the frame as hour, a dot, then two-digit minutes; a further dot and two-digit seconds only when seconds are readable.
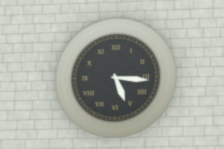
5.16
